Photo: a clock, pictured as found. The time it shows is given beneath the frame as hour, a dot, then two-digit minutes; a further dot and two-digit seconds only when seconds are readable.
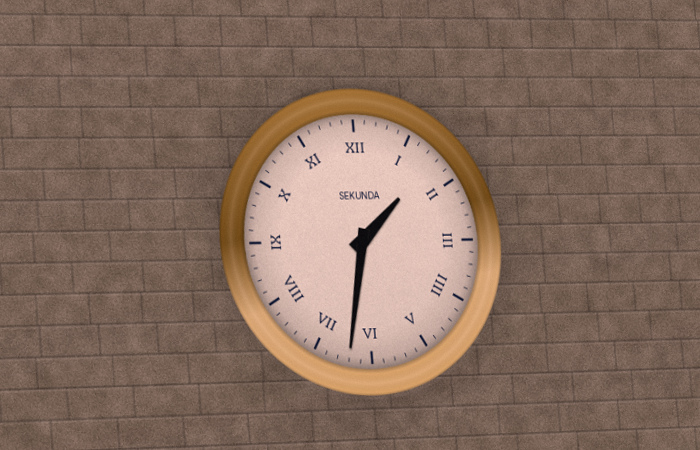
1.32
